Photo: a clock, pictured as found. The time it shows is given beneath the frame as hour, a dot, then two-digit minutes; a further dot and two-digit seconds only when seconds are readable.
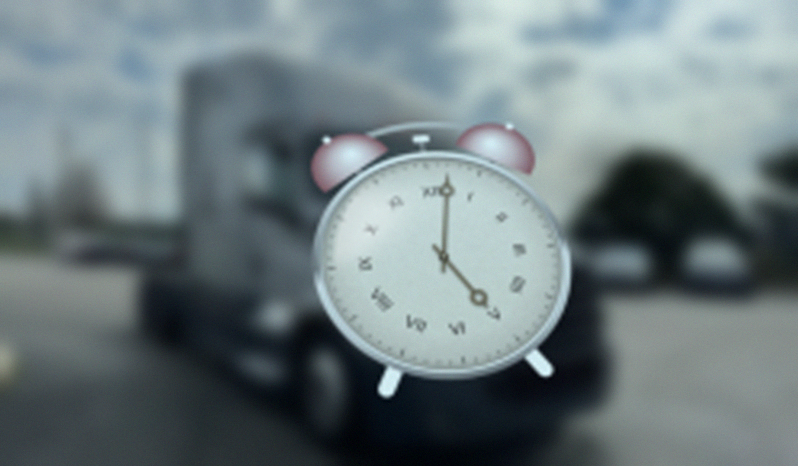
5.02
